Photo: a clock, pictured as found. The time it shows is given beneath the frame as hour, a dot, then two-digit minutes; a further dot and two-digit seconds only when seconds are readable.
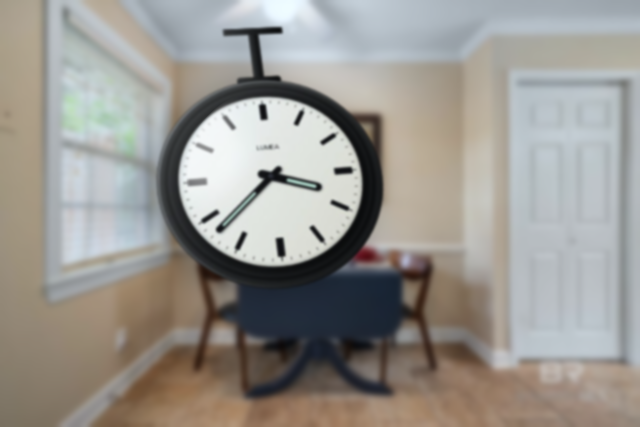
3.38
